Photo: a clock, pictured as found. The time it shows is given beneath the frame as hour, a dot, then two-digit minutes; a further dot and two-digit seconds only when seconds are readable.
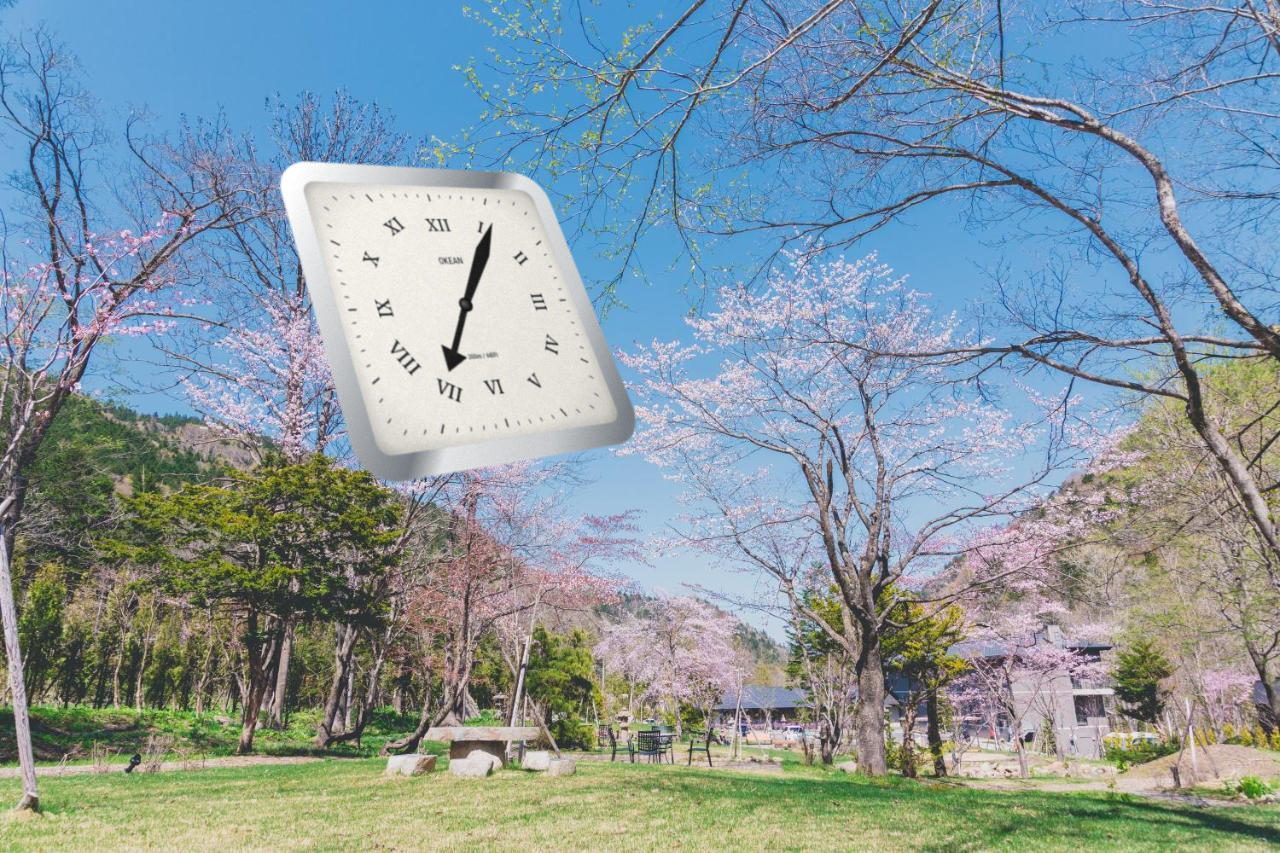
7.06
